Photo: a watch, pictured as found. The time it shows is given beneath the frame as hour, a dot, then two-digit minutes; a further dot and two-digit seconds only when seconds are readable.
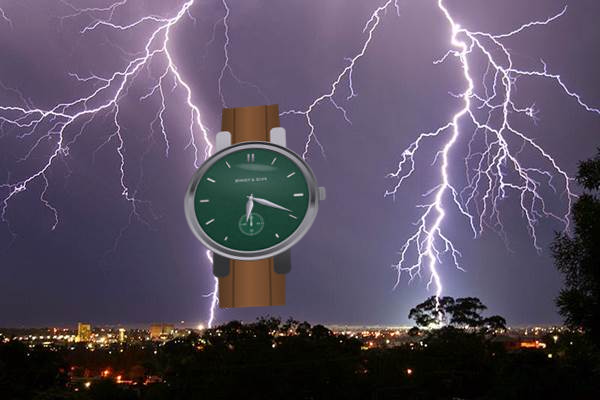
6.19
